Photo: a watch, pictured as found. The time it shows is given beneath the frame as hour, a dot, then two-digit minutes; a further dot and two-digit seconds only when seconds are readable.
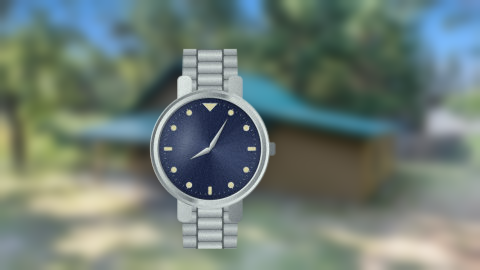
8.05
